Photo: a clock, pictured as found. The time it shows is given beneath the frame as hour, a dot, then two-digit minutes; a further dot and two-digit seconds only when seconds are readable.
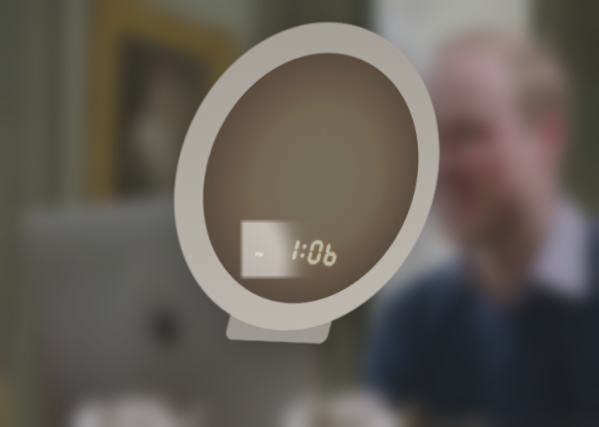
1.06
